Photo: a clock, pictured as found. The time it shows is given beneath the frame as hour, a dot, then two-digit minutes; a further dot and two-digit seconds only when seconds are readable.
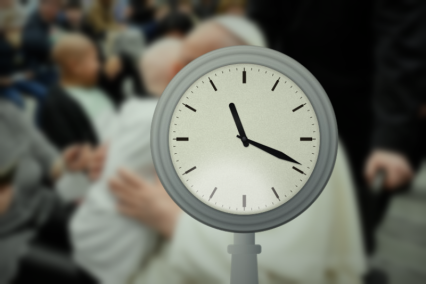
11.19
